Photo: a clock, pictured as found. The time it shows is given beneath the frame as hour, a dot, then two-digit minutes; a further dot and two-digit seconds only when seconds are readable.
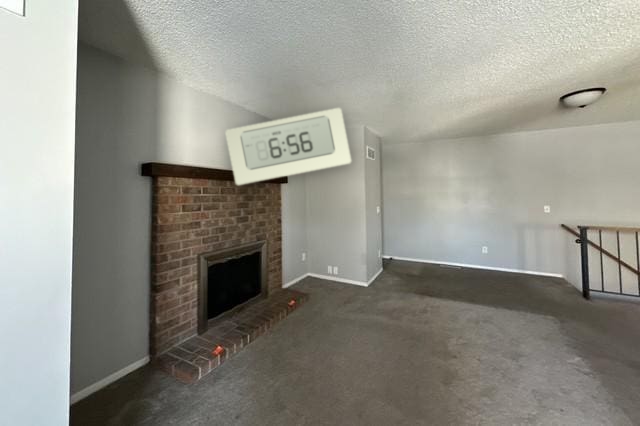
6.56
